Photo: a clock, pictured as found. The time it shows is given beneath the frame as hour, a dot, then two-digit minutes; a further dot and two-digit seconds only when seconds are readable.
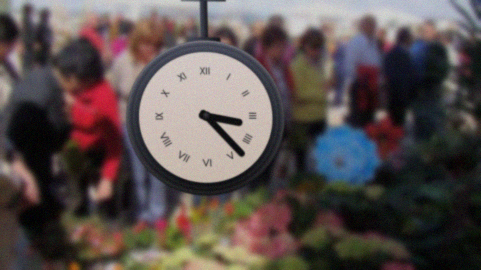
3.23
